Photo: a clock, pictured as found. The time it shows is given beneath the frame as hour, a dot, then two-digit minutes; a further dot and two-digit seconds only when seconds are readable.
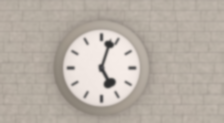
5.03
